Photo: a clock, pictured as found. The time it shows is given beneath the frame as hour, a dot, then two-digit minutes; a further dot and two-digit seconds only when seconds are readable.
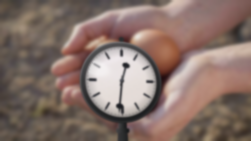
12.31
